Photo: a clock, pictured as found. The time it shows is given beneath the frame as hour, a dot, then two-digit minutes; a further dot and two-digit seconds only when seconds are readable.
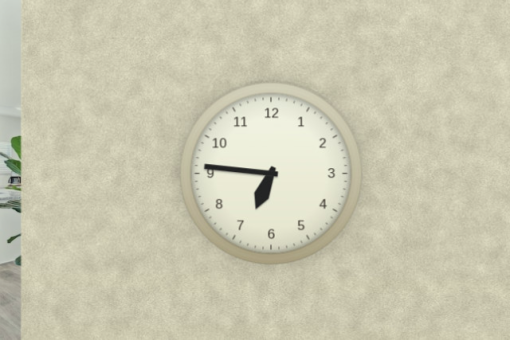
6.46
